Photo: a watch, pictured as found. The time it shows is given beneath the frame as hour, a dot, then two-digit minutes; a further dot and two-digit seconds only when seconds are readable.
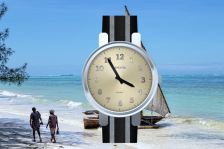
3.55
